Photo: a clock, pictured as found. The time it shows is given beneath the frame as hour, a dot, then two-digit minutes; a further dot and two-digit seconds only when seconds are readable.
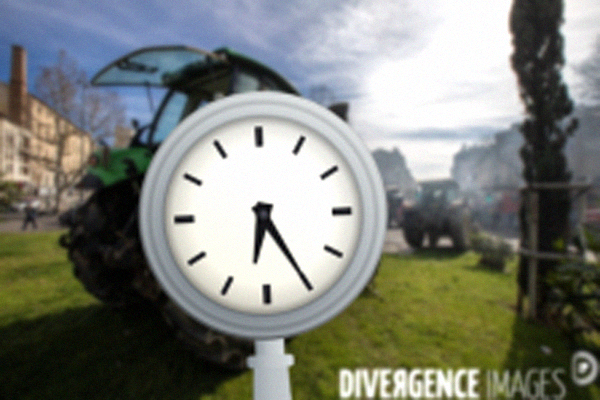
6.25
